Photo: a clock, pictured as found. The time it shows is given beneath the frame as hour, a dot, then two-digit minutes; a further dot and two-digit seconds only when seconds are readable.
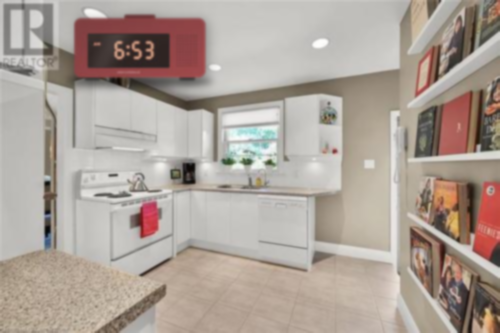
6.53
